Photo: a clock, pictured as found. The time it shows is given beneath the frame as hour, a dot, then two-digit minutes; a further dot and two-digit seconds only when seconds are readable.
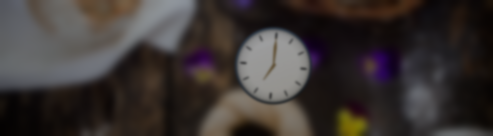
7.00
